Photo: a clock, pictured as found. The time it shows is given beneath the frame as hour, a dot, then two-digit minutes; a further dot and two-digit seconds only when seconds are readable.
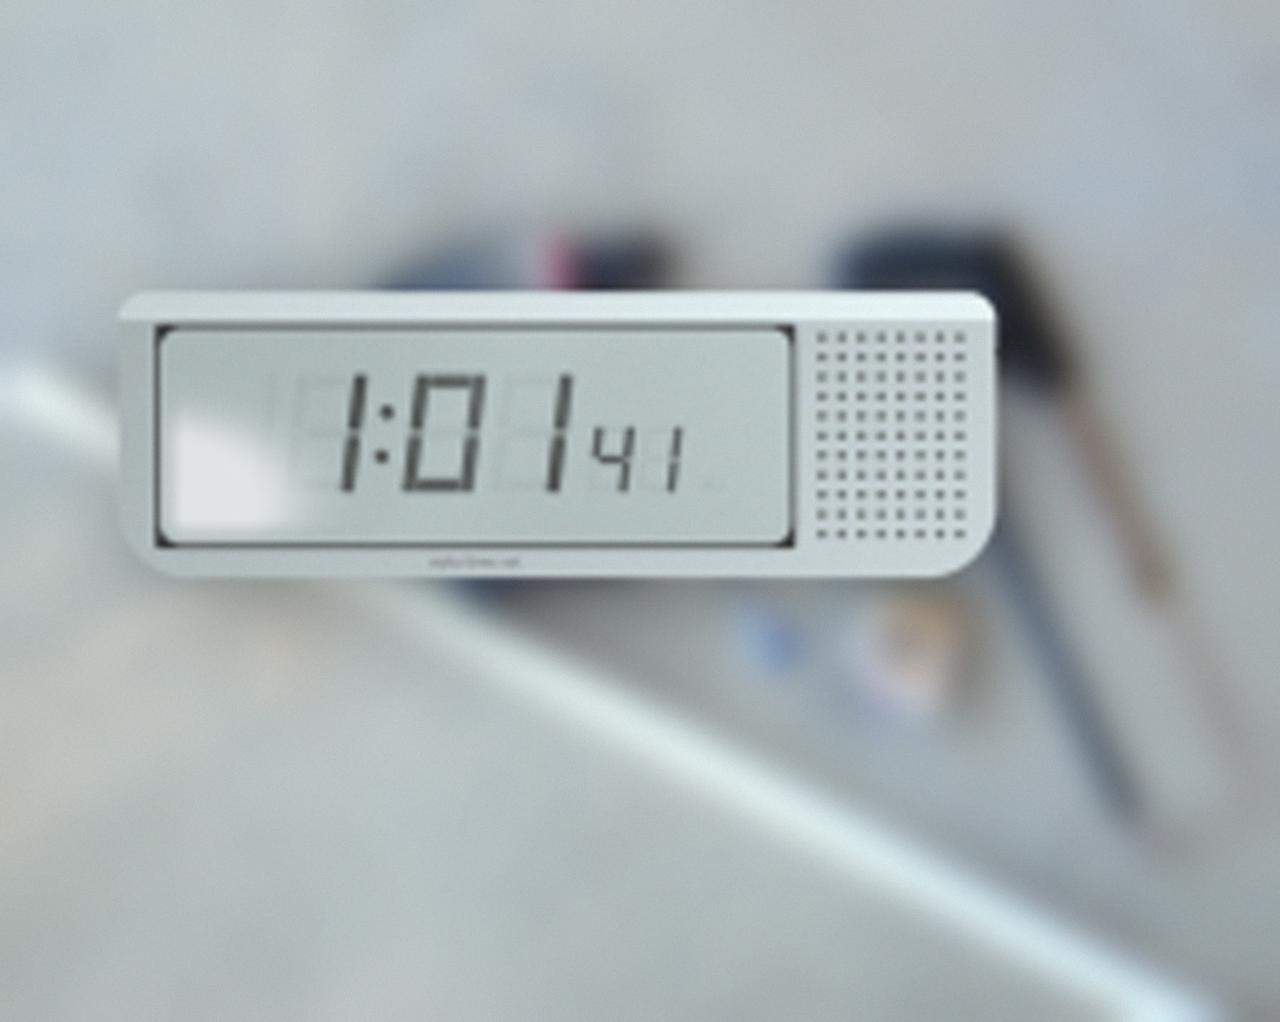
1.01.41
